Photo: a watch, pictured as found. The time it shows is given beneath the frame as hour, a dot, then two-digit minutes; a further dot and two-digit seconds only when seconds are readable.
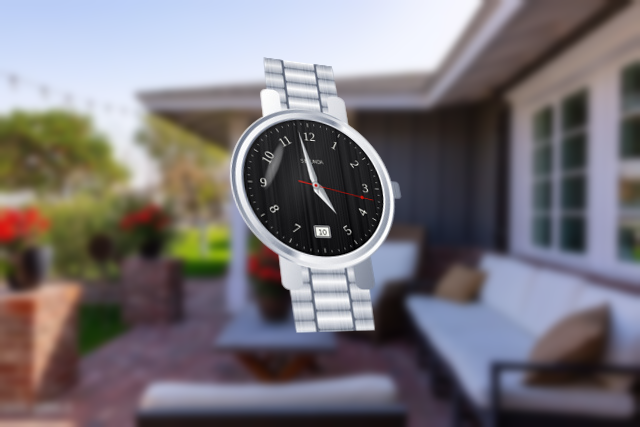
4.58.17
